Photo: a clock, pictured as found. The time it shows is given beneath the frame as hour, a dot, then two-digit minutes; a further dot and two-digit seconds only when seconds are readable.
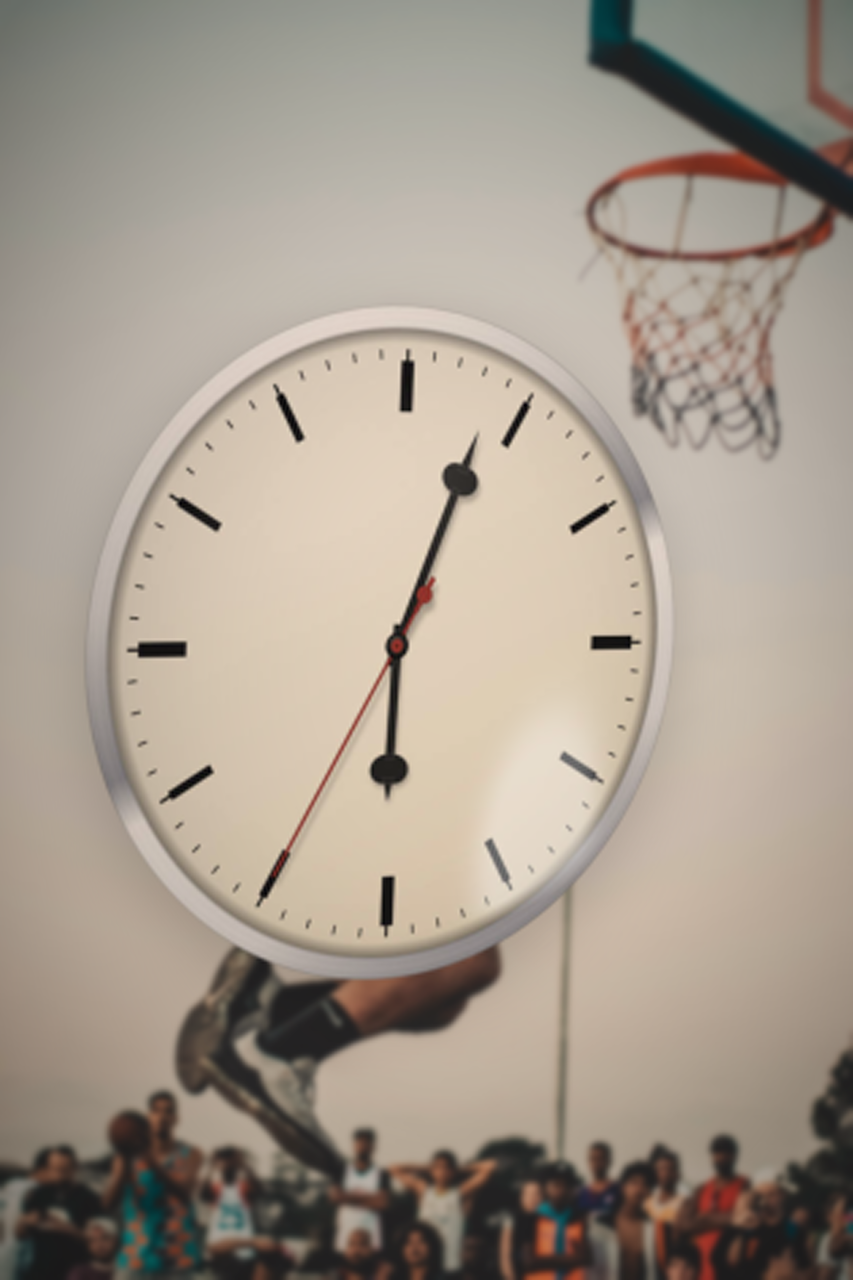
6.03.35
